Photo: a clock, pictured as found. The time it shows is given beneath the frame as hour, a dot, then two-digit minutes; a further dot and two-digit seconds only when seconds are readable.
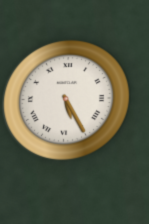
5.25
